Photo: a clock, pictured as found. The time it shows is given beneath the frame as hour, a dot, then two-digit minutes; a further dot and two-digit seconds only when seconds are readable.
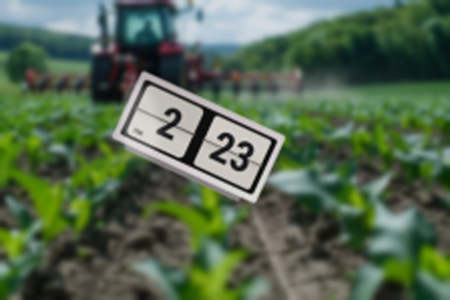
2.23
